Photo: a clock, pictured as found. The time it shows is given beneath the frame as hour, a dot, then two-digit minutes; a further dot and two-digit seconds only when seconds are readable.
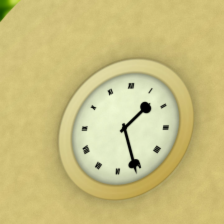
1.26
